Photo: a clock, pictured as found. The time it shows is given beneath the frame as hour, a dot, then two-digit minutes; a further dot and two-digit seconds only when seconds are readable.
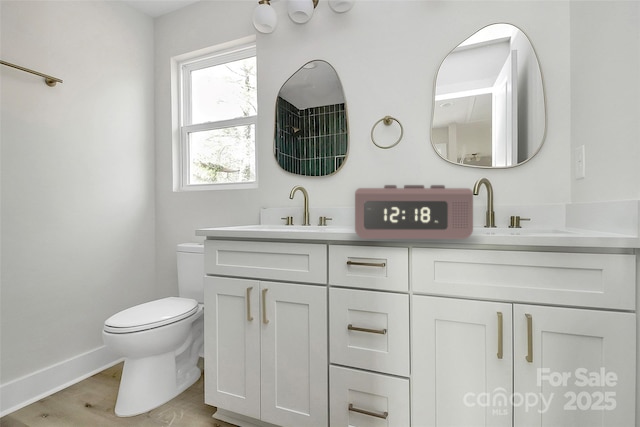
12.18
